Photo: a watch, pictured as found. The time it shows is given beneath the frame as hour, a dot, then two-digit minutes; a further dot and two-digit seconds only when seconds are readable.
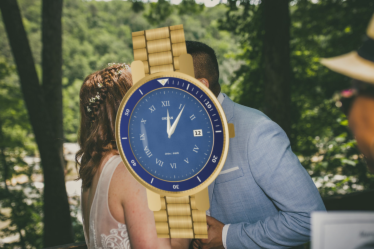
12.06
